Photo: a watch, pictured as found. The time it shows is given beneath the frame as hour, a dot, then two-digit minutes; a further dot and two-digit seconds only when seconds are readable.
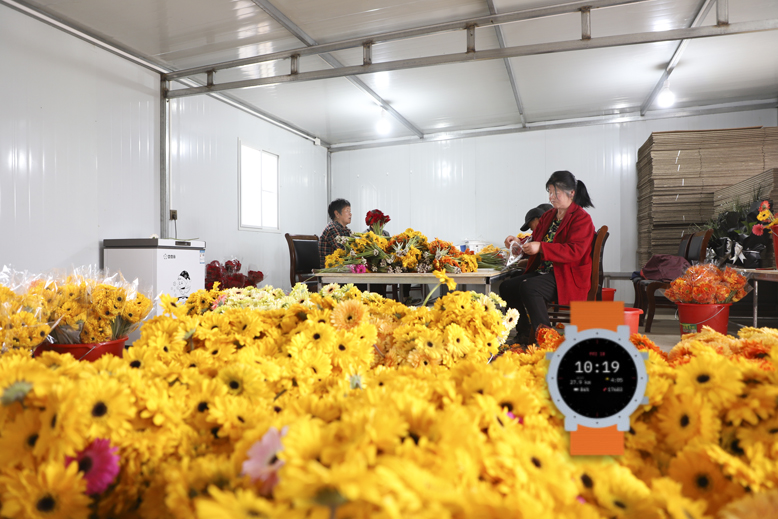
10.19
